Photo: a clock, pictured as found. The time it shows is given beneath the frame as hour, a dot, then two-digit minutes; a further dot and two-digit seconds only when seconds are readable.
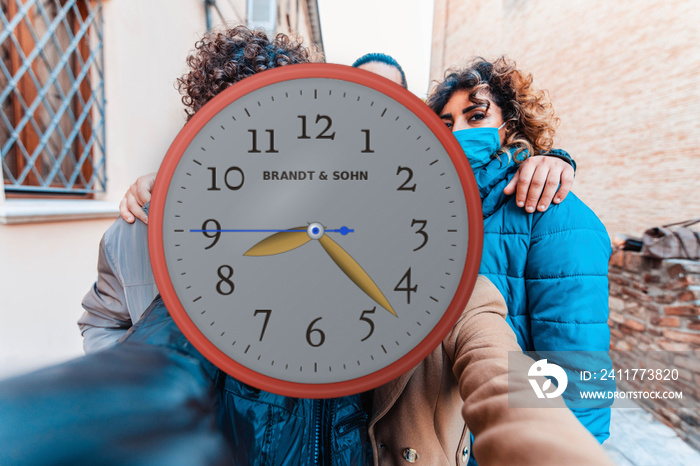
8.22.45
